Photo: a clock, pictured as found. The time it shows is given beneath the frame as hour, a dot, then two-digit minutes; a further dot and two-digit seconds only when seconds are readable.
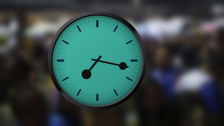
7.17
